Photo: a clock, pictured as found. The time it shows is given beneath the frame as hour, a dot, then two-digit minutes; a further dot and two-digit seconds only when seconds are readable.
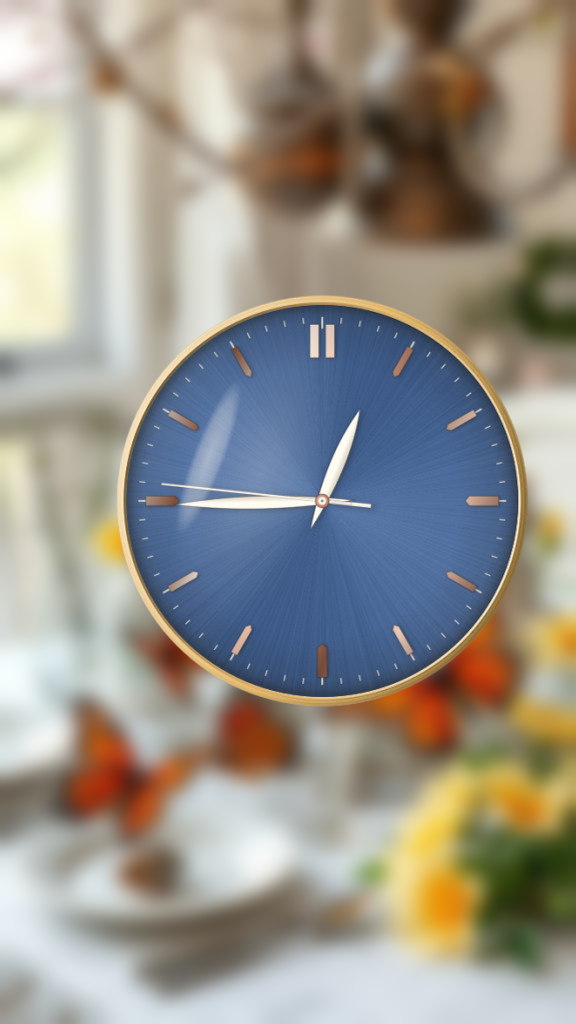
12.44.46
